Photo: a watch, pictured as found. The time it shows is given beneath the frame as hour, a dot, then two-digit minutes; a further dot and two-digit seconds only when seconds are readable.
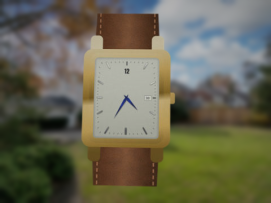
4.35
